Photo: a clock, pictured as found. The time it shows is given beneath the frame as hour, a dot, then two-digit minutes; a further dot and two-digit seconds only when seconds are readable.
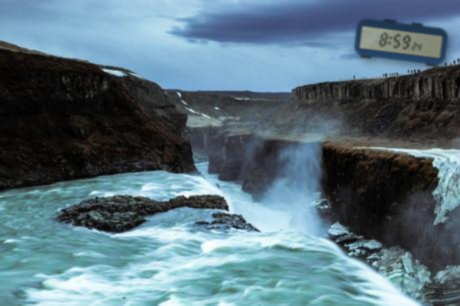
8.59
